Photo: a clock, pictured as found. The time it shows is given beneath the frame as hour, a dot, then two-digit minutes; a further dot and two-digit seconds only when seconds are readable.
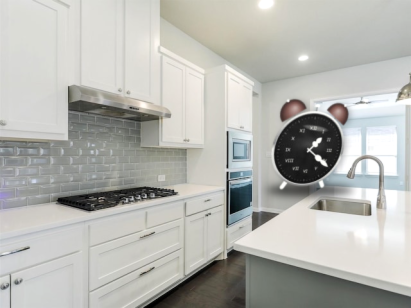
1.21
